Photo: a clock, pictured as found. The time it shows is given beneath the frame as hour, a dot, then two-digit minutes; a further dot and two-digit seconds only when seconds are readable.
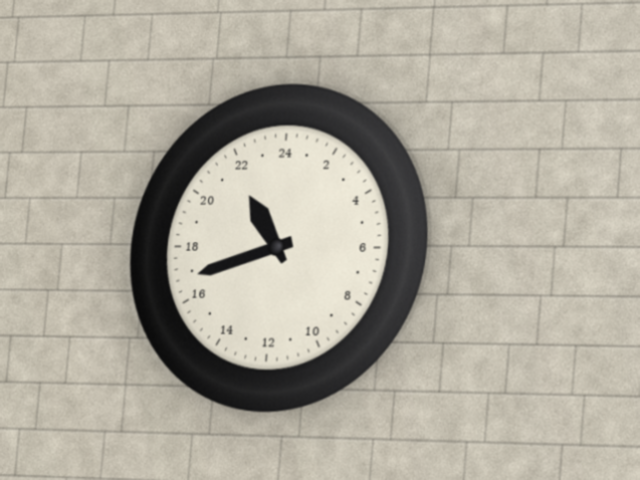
21.42
